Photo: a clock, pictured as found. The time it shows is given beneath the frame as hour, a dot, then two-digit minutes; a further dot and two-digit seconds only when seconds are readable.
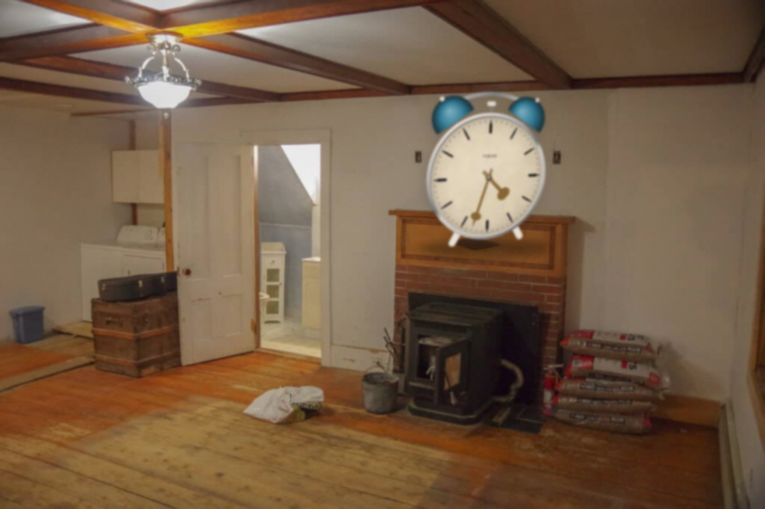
4.33
